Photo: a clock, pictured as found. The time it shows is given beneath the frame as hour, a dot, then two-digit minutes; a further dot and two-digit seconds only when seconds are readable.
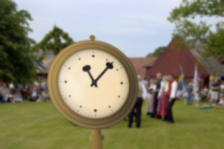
11.07
